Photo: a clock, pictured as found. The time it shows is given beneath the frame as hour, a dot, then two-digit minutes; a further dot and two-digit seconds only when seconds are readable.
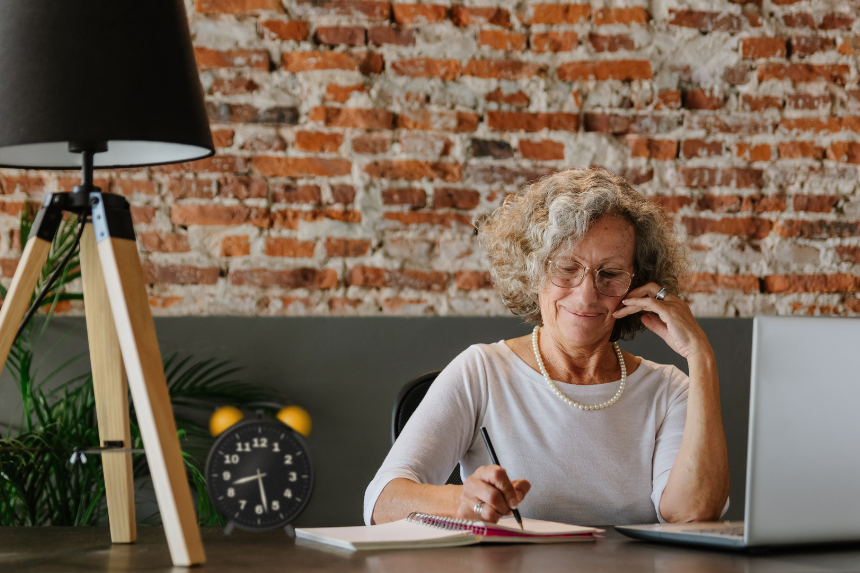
8.28
